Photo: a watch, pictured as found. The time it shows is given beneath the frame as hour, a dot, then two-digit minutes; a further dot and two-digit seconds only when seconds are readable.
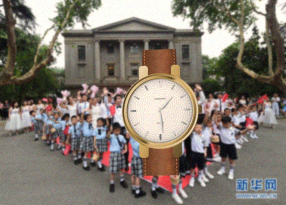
1.29
